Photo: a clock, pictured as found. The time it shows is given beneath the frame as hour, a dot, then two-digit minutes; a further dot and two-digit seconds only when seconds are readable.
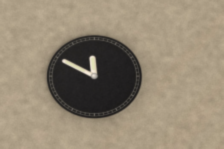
11.50
